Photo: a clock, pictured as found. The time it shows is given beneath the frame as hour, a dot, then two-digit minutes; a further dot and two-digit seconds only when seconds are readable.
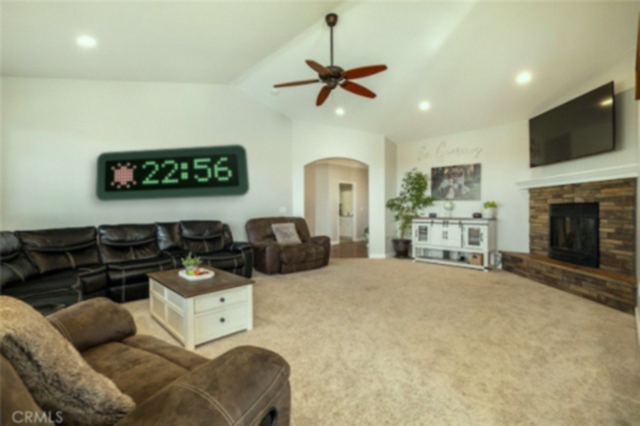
22.56
